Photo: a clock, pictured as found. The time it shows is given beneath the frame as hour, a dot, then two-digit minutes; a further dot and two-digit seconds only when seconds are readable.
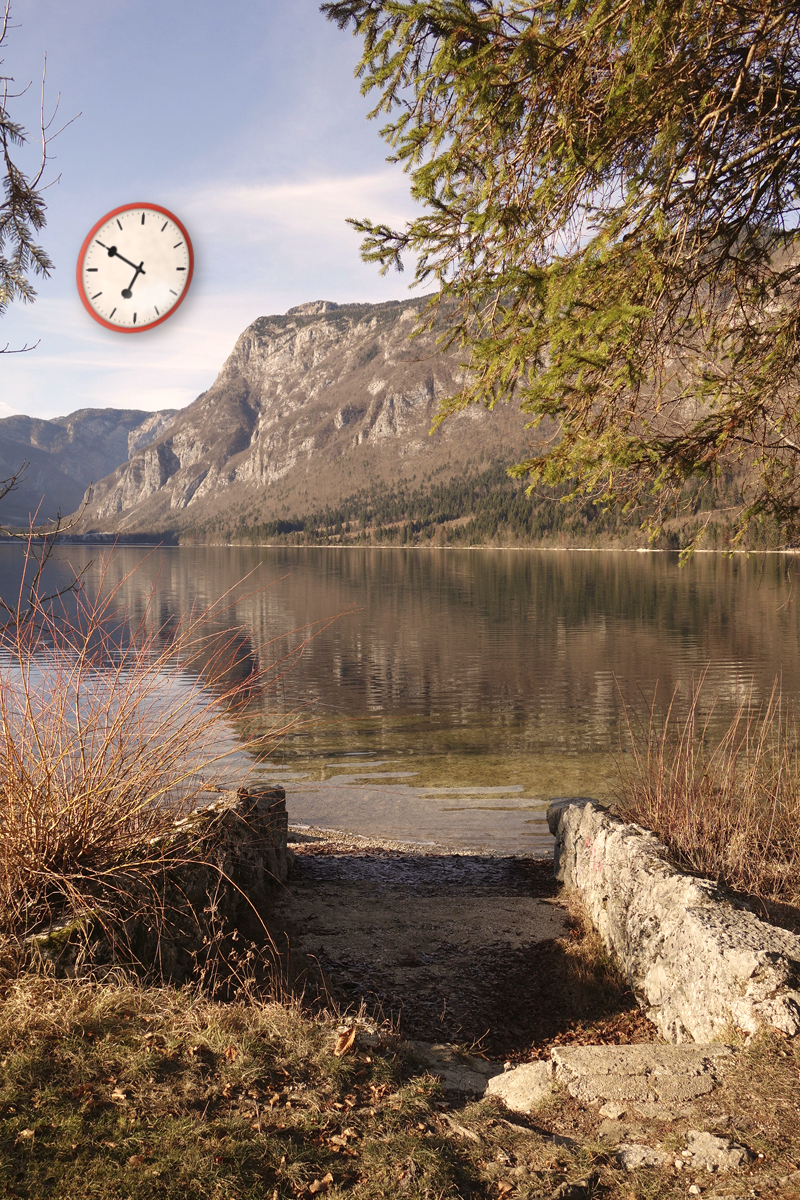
6.50
